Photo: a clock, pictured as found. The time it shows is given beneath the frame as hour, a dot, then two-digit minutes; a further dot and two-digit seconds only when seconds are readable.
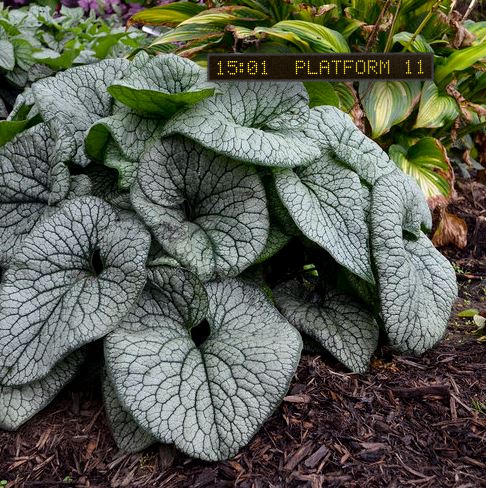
15.01
